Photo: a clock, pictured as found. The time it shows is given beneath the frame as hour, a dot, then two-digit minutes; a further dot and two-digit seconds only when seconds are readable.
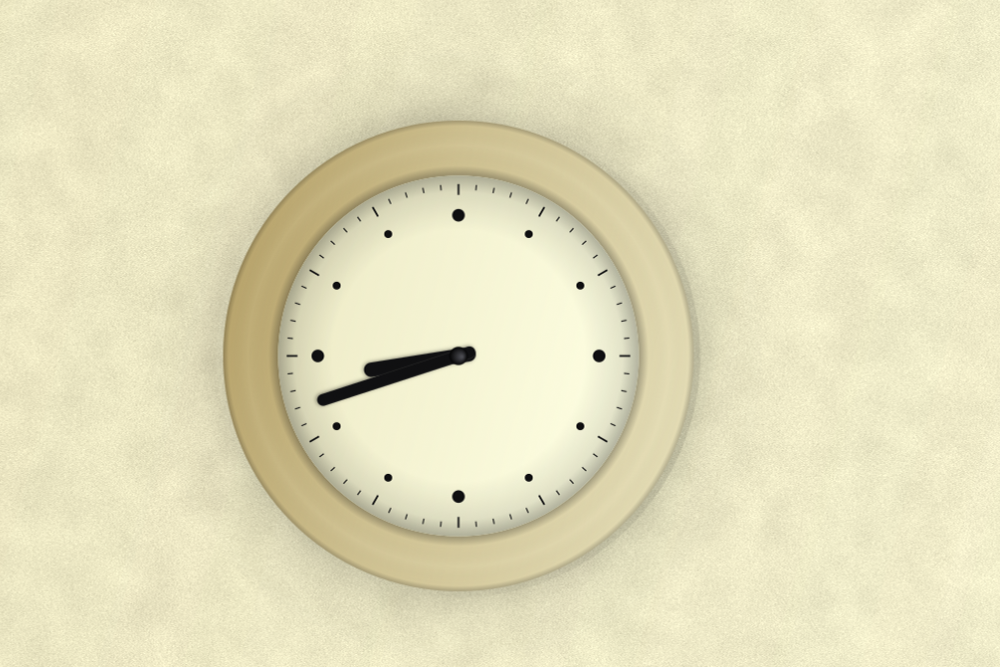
8.42
